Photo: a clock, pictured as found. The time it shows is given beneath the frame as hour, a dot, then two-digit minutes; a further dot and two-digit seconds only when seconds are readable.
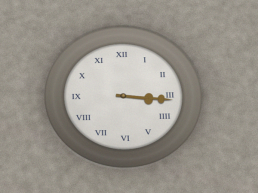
3.16
